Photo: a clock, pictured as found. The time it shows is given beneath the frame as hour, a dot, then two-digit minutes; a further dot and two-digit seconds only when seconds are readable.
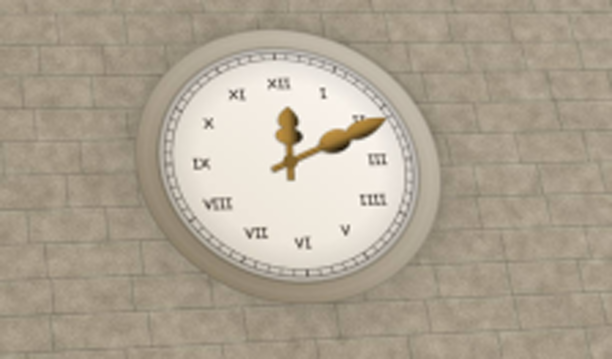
12.11
